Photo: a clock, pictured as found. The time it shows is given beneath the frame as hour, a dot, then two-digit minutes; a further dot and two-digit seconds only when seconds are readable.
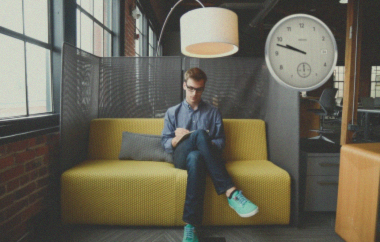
9.48
